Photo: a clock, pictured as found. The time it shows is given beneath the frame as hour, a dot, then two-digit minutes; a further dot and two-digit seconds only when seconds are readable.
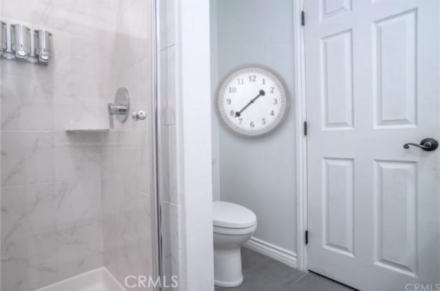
1.38
